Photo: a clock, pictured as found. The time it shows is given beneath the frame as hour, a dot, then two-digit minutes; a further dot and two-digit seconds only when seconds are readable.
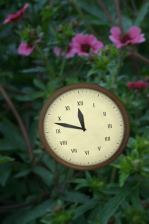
11.48
